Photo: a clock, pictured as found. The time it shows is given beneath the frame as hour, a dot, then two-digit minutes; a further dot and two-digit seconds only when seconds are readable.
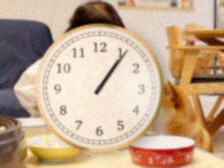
1.06
